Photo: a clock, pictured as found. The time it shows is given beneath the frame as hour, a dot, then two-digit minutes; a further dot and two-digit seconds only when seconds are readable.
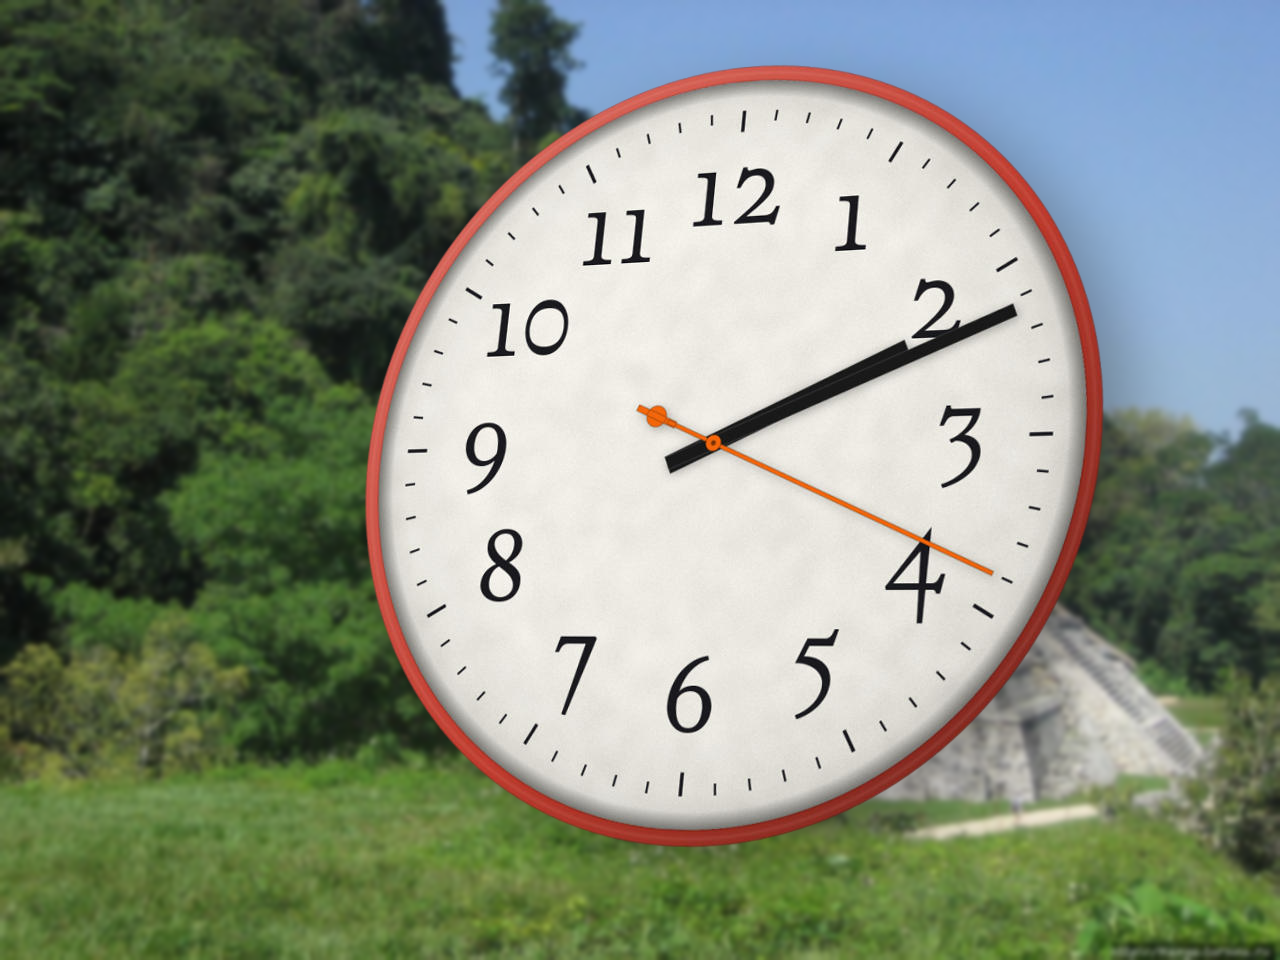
2.11.19
